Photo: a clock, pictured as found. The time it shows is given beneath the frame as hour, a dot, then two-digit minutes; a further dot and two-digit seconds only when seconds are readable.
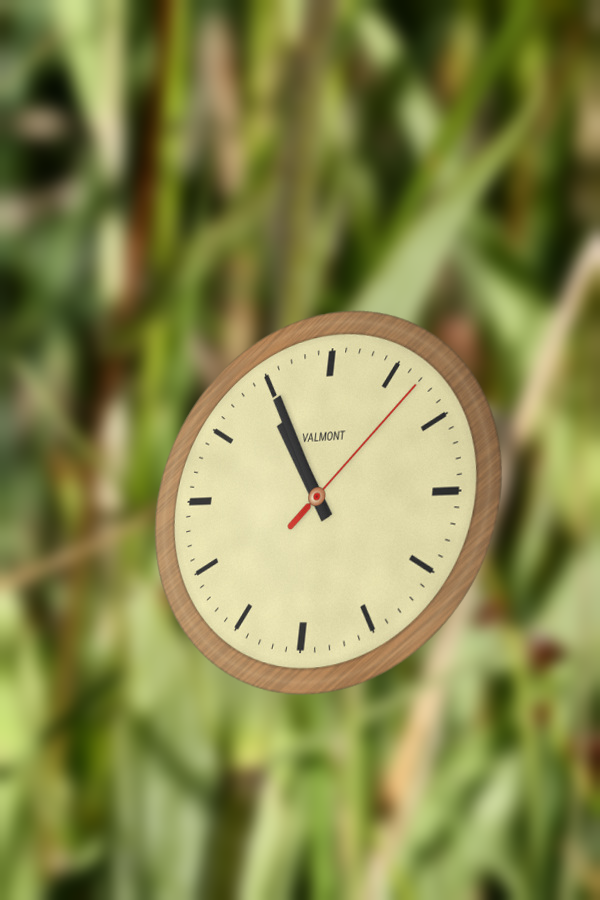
10.55.07
